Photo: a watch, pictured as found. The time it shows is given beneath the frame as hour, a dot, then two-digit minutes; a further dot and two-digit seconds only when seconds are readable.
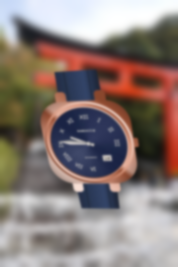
9.46
